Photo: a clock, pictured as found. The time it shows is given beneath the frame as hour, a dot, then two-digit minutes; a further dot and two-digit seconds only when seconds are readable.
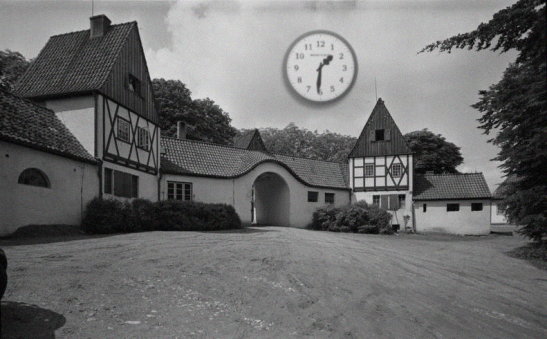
1.31
